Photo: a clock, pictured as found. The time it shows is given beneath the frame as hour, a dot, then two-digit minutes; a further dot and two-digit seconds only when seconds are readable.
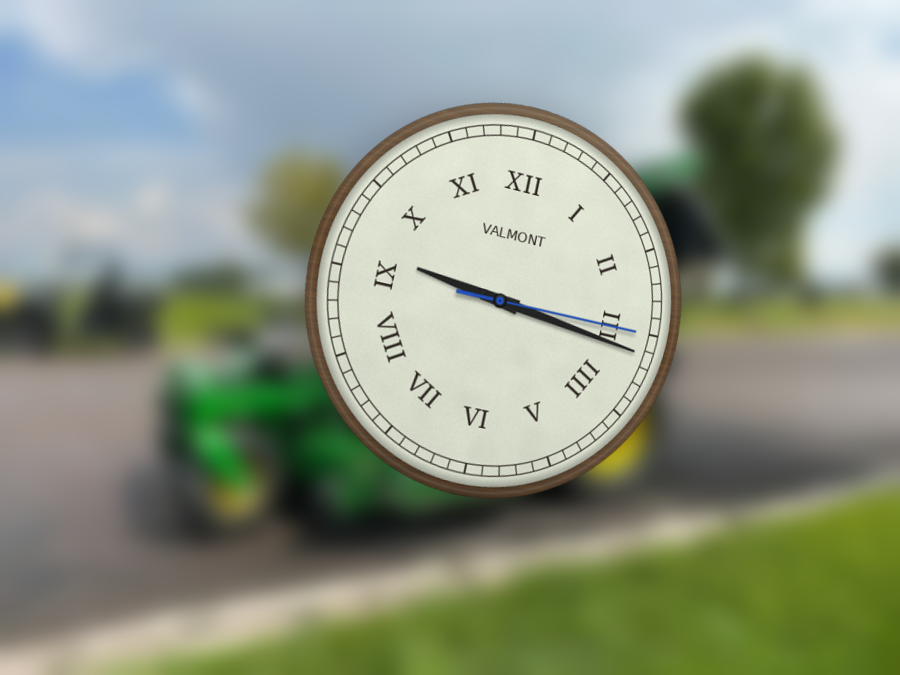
9.16.15
